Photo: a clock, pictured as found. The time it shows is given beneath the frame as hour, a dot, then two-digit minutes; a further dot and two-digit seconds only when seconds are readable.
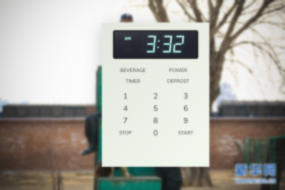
3.32
